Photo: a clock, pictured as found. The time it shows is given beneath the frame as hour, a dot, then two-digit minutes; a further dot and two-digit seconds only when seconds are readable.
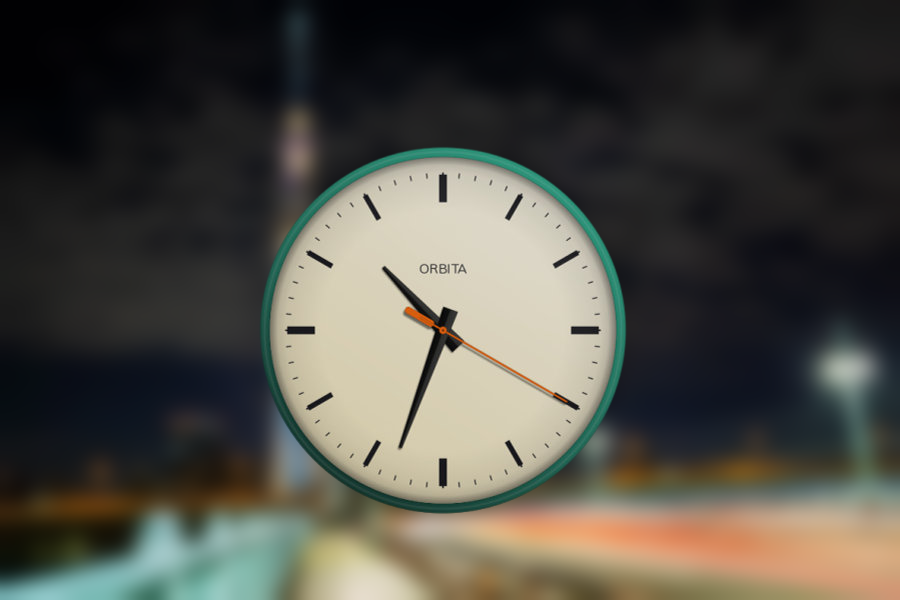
10.33.20
